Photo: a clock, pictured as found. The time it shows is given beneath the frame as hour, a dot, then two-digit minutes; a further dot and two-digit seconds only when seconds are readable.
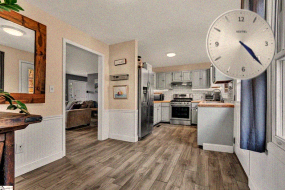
4.23
